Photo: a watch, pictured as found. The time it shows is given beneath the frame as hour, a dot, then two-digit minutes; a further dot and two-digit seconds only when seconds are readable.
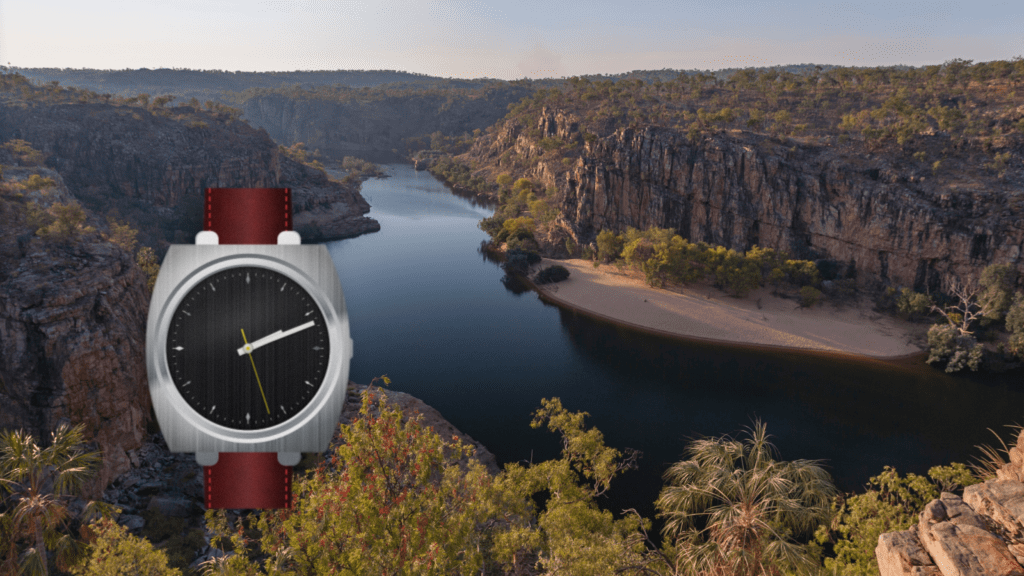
2.11.27
